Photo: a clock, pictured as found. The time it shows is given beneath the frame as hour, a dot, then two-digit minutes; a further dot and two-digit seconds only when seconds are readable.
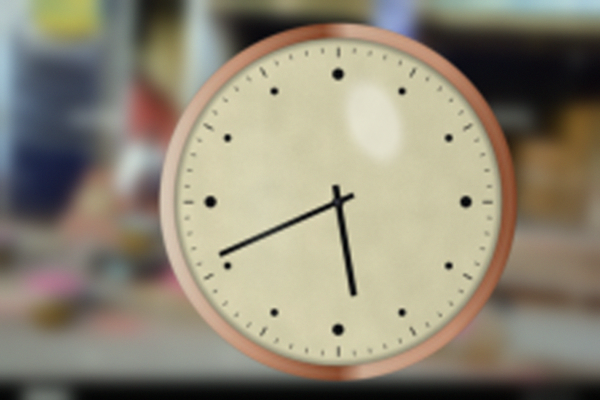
5.41
